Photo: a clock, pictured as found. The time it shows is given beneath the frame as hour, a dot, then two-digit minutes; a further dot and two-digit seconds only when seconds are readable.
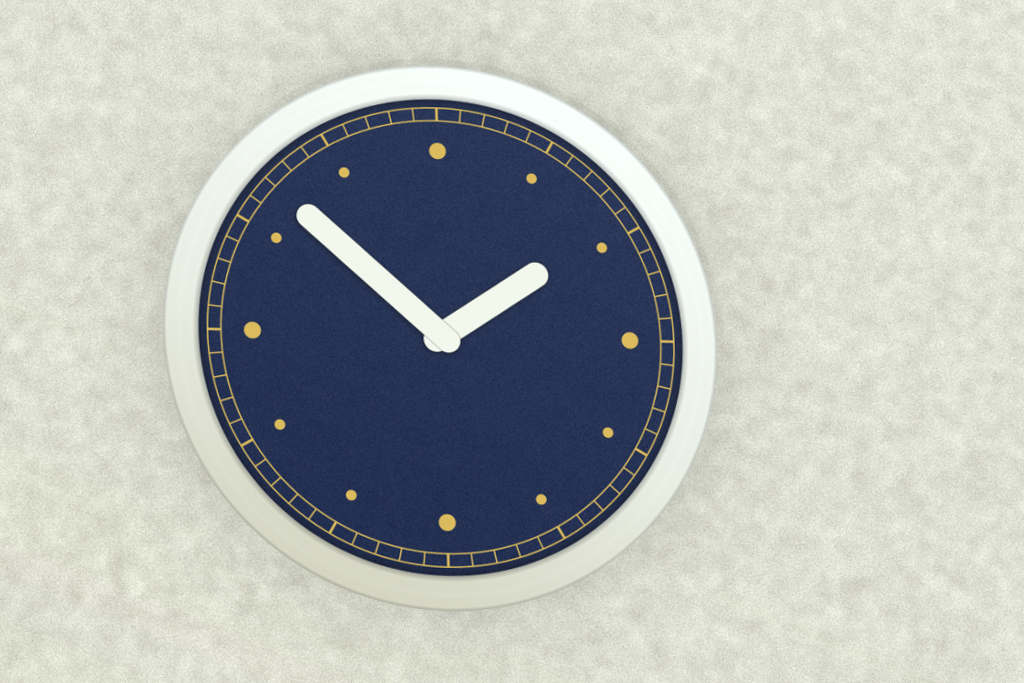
1.52
